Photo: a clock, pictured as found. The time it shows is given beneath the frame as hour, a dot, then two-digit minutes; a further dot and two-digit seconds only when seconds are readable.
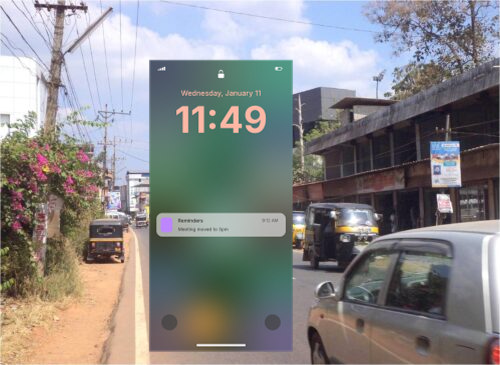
11.49
